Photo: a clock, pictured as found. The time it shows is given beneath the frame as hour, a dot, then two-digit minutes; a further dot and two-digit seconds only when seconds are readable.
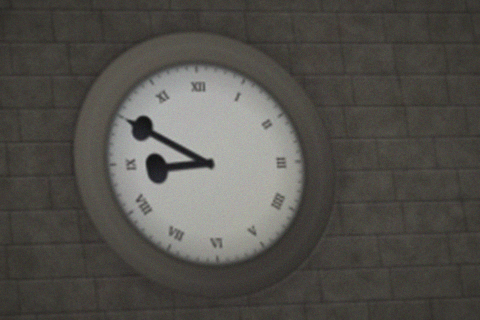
8.50
